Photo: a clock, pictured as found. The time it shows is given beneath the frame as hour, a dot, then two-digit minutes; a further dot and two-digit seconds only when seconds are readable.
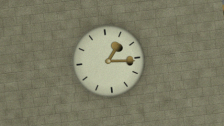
1.16
